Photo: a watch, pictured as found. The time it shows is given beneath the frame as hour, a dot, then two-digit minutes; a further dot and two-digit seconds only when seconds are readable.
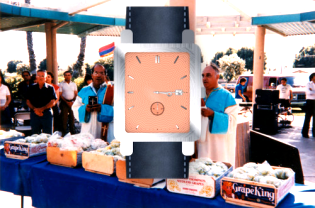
3.15
